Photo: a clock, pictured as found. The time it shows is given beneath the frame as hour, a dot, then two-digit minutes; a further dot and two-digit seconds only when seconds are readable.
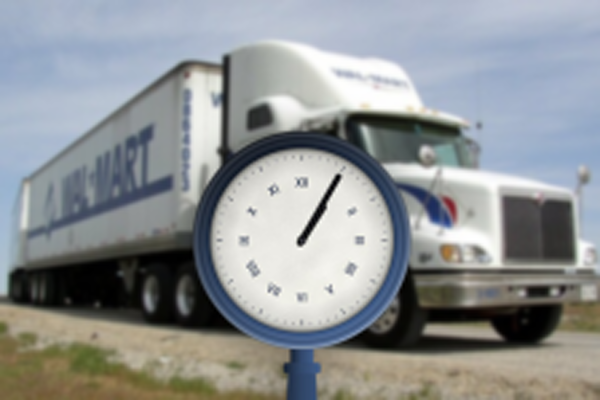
1.05
